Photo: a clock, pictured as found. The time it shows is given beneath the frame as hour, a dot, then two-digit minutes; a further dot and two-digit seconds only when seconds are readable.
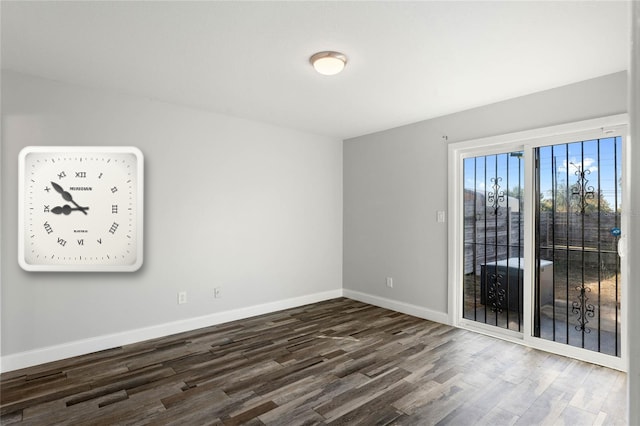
8.52
